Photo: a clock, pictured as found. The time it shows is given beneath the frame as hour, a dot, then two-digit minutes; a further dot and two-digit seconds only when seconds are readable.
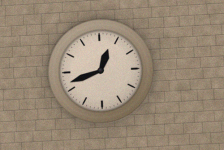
12.42
